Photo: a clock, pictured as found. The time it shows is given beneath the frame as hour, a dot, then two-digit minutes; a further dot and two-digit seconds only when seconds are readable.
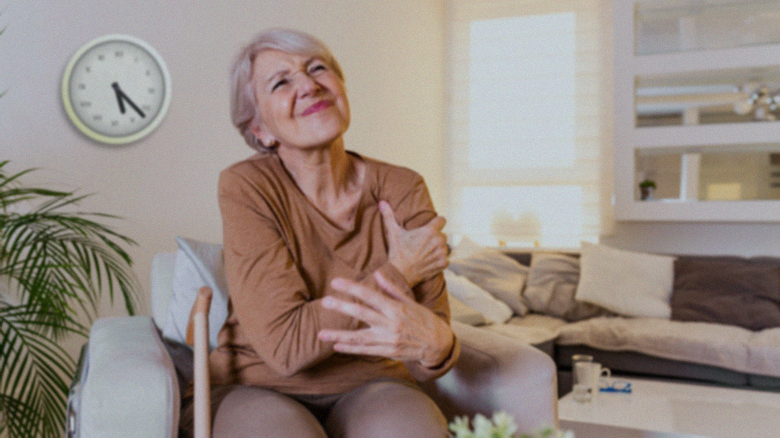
5.22
